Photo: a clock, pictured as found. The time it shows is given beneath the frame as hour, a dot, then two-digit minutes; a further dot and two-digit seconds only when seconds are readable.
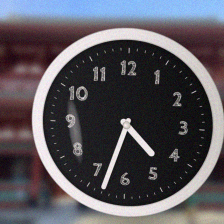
4.33
